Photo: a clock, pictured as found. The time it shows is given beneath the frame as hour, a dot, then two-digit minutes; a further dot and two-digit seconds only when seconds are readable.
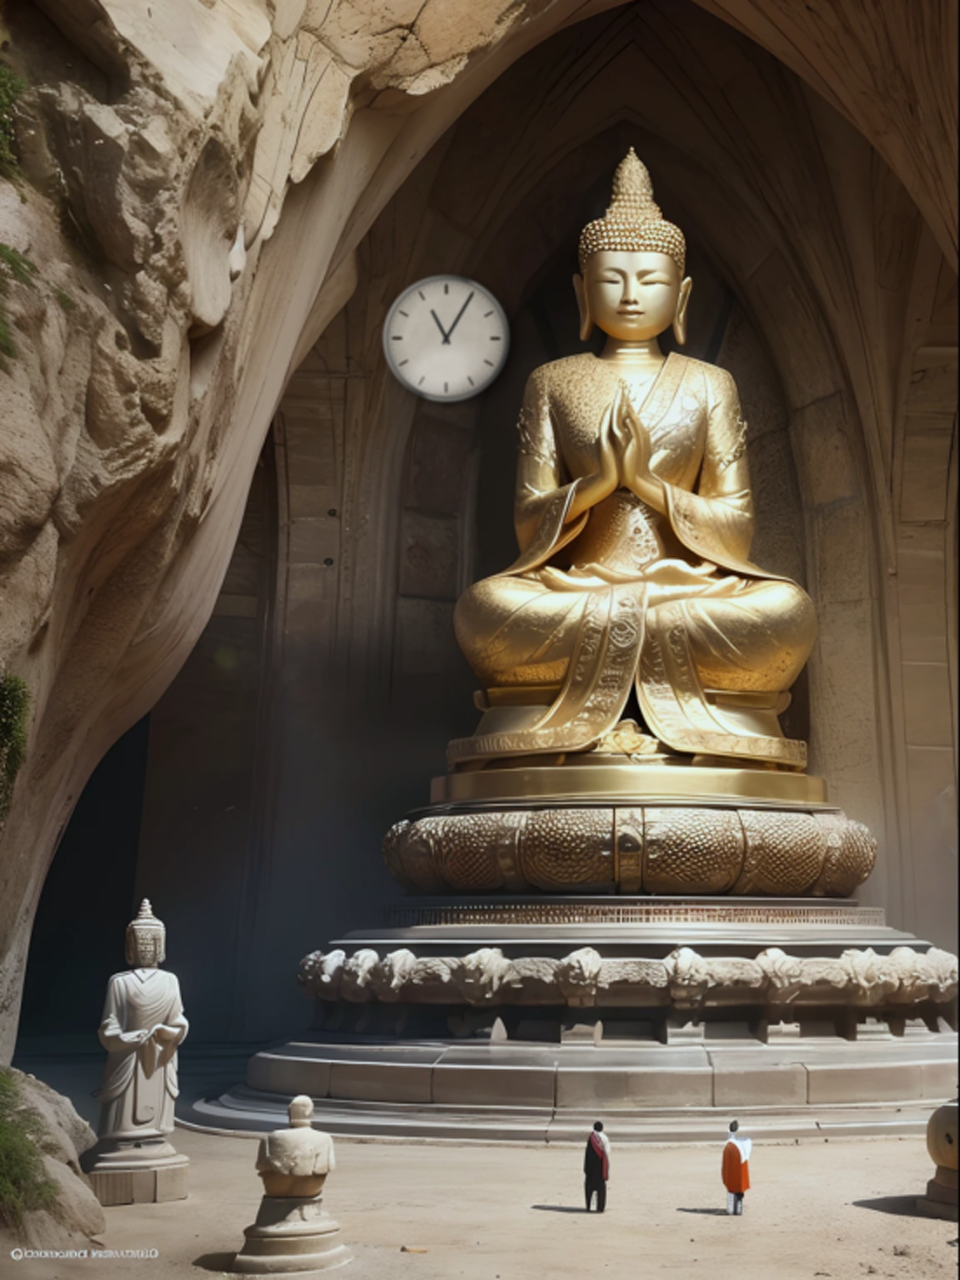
11.05
